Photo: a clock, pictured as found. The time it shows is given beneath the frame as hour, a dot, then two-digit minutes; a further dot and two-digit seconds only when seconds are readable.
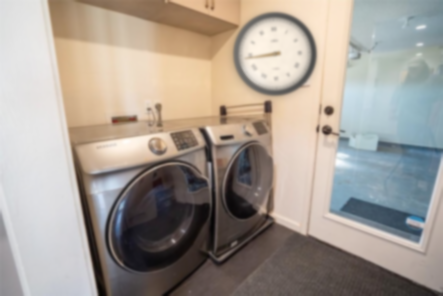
8.44
